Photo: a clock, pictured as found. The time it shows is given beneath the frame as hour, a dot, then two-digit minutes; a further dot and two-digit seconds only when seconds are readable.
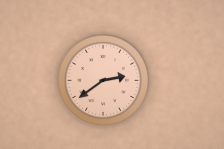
2.39
